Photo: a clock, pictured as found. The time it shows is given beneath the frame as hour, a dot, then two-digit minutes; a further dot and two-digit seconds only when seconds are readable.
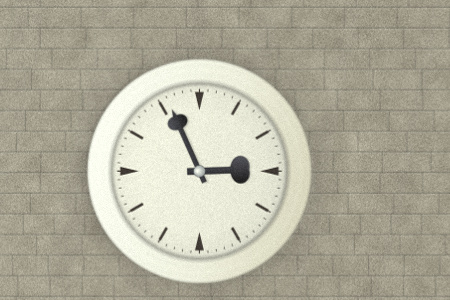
2.56
